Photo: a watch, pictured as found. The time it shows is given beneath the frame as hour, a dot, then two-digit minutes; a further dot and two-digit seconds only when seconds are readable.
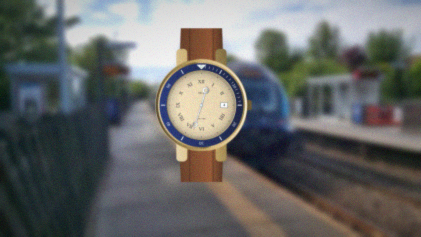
12.33
